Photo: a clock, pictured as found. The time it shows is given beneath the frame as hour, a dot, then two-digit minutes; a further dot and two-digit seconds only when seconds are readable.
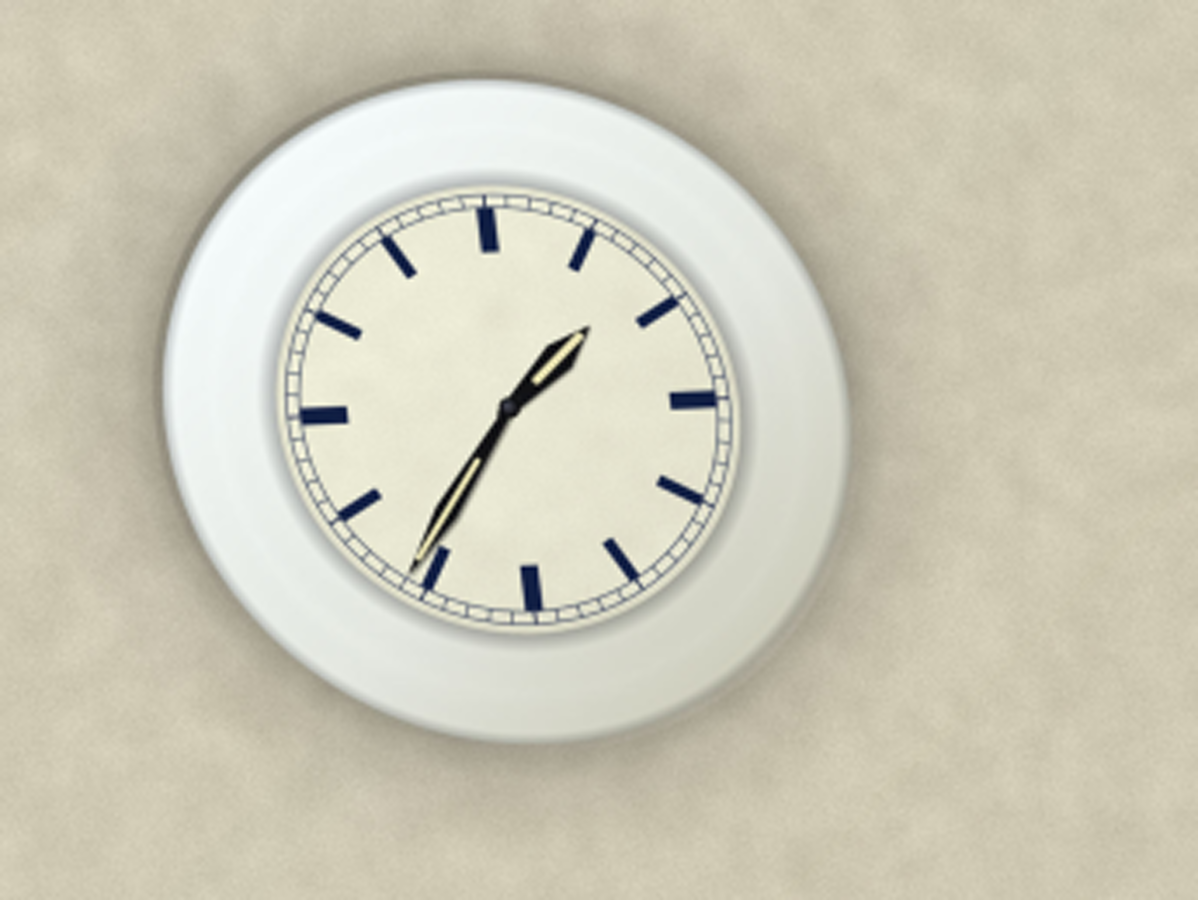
1.36
